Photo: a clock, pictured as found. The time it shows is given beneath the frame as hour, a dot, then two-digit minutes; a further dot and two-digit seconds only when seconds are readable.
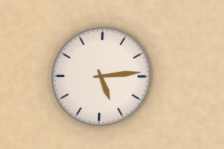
5.14
